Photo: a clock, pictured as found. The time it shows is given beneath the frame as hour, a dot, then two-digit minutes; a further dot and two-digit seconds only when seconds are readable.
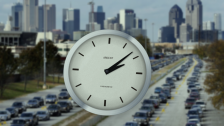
2.08
